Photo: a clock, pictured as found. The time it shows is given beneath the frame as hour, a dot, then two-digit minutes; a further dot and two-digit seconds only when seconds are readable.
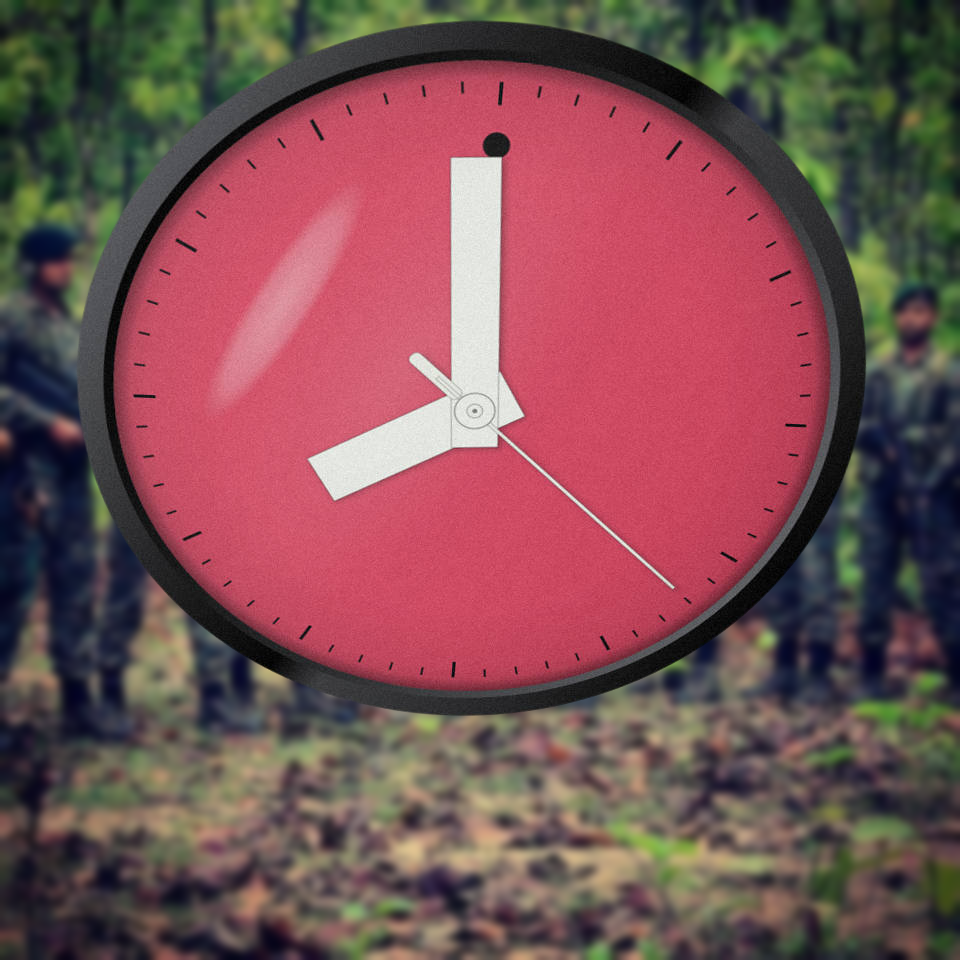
7.59.22
